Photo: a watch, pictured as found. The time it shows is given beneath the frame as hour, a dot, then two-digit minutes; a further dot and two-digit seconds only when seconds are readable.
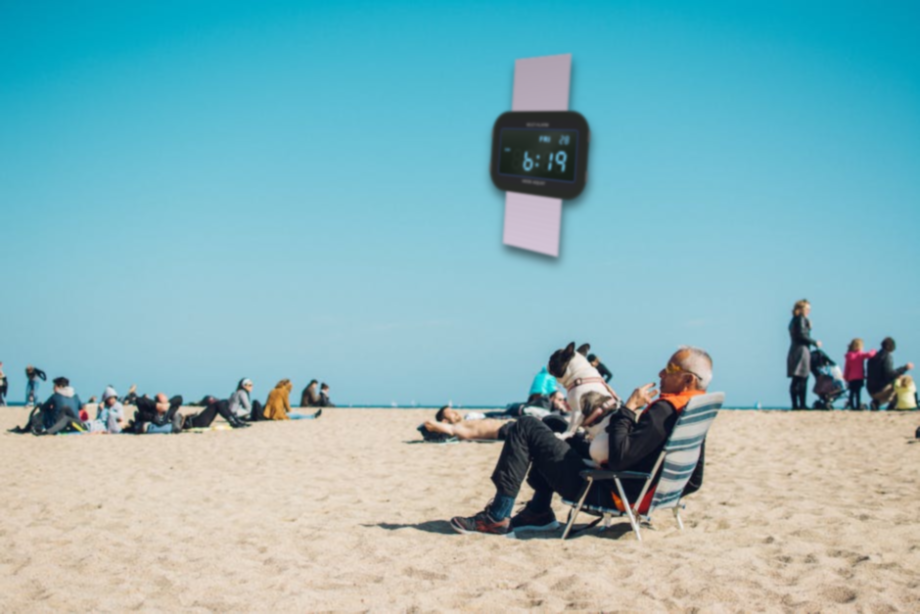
6.19
